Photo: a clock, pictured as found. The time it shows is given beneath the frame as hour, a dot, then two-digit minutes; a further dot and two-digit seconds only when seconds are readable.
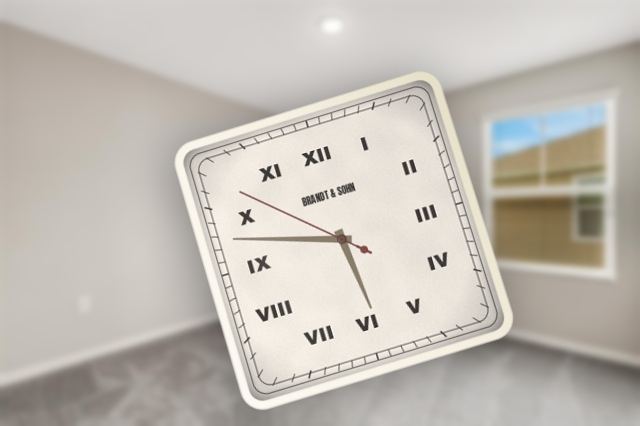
5.47.52
